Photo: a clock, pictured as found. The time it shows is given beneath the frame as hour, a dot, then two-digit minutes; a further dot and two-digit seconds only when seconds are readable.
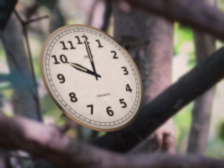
10.01
